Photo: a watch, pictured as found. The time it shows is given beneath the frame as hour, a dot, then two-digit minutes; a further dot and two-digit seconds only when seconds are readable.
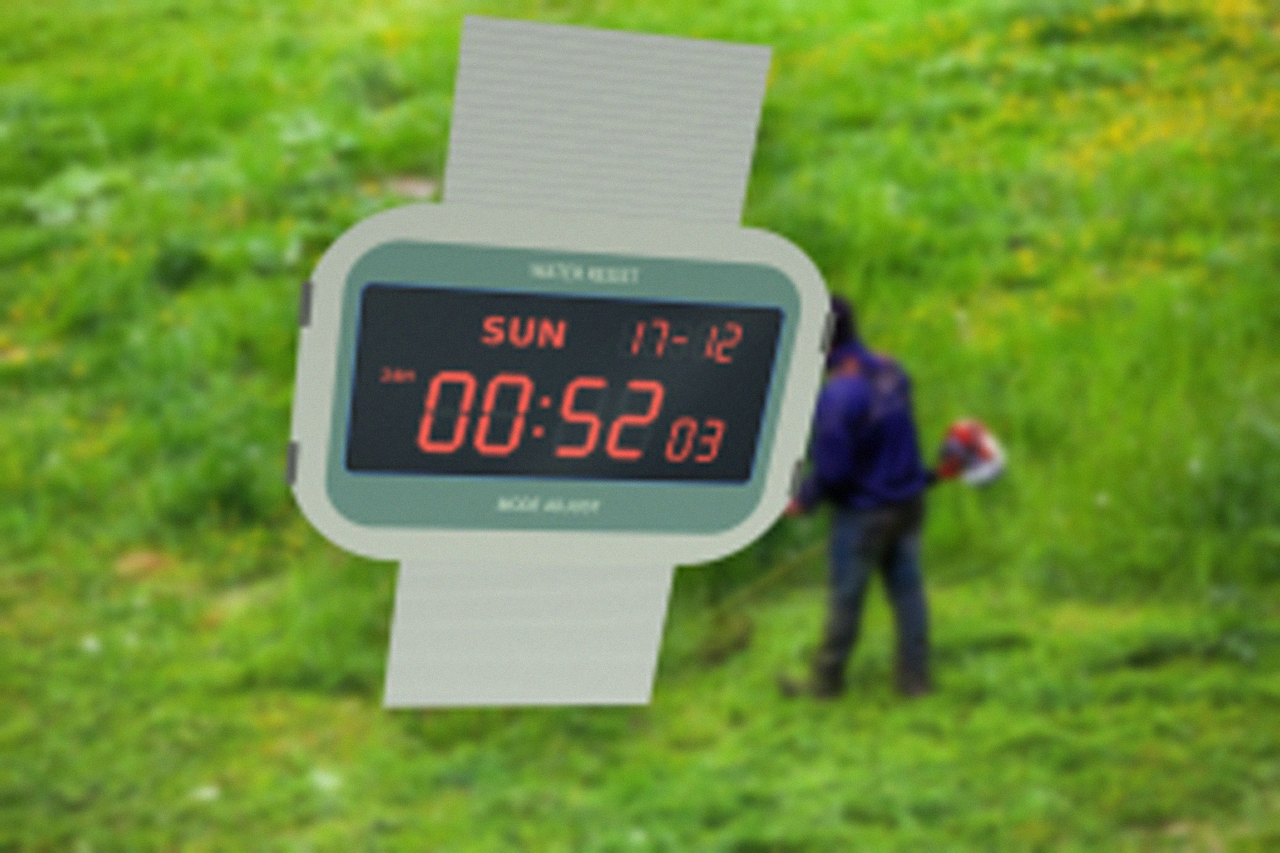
0.52.03
